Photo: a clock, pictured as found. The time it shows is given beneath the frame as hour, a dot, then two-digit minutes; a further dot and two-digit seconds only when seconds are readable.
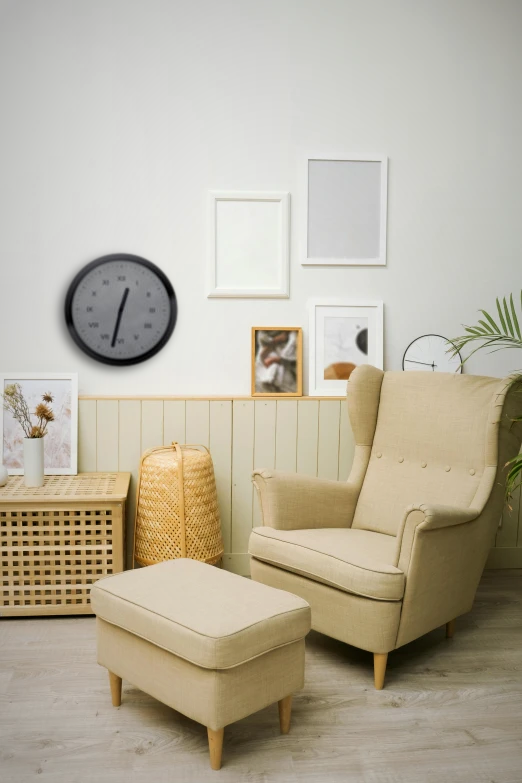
12.32
